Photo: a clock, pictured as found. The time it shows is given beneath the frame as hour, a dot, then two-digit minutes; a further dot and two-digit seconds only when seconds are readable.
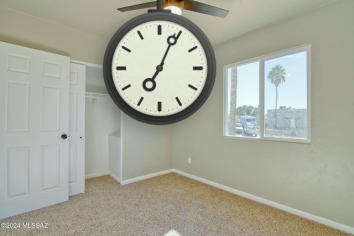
7.04
